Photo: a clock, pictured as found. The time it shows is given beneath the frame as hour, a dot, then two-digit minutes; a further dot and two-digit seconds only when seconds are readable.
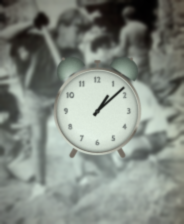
1.08
